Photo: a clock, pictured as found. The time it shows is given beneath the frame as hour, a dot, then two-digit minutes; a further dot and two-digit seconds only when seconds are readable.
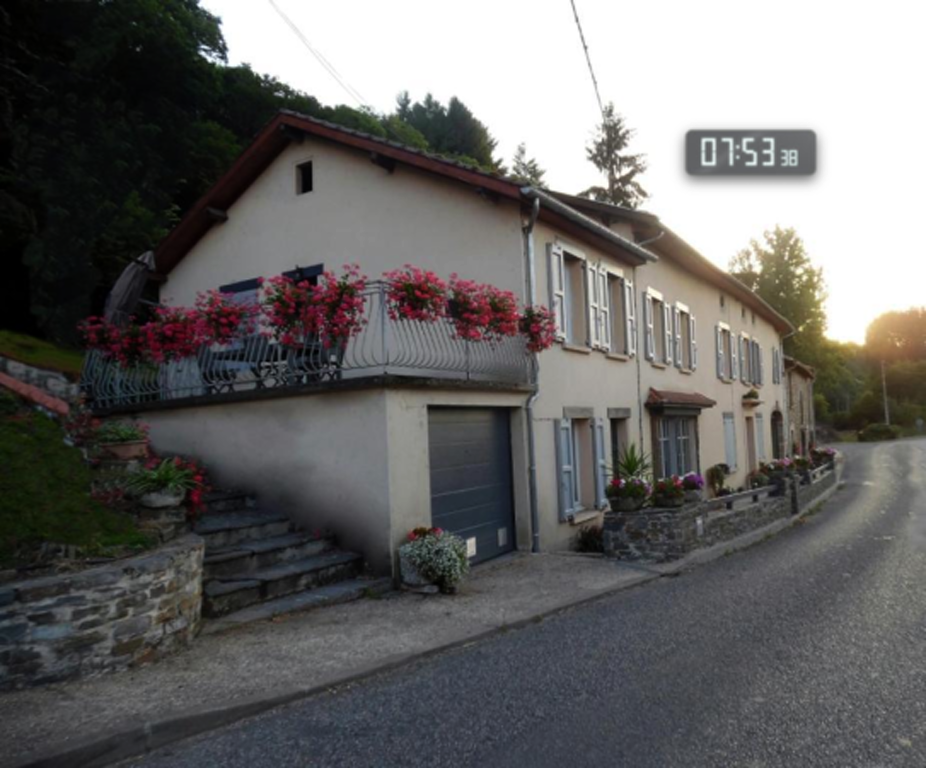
7.53.38
